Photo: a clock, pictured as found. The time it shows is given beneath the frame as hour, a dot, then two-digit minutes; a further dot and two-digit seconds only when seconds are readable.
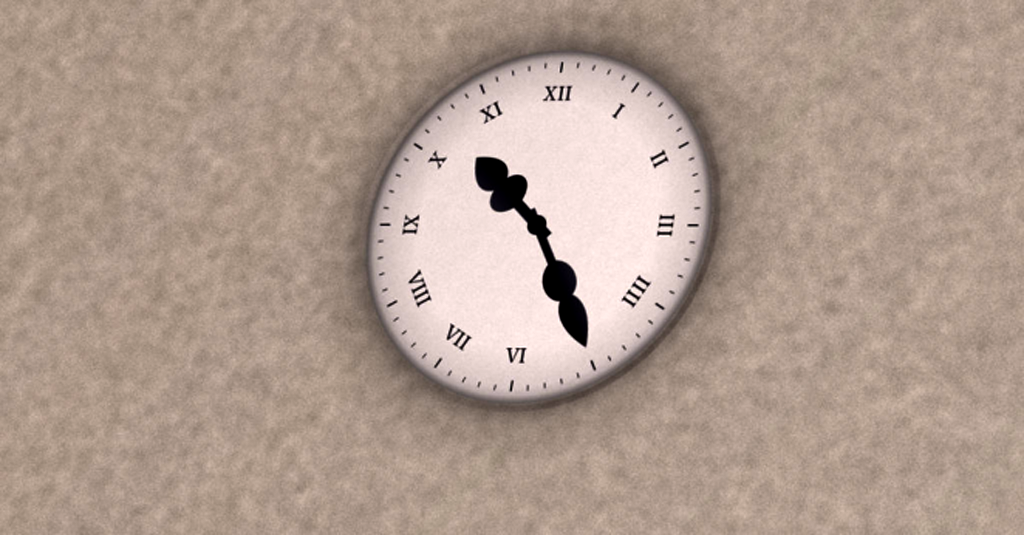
10.25
